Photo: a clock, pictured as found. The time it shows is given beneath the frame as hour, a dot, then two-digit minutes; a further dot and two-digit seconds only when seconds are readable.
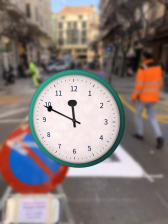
11.49
